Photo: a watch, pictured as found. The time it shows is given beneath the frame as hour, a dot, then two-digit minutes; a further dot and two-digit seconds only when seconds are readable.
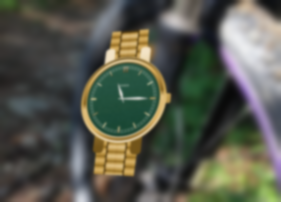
11.15
